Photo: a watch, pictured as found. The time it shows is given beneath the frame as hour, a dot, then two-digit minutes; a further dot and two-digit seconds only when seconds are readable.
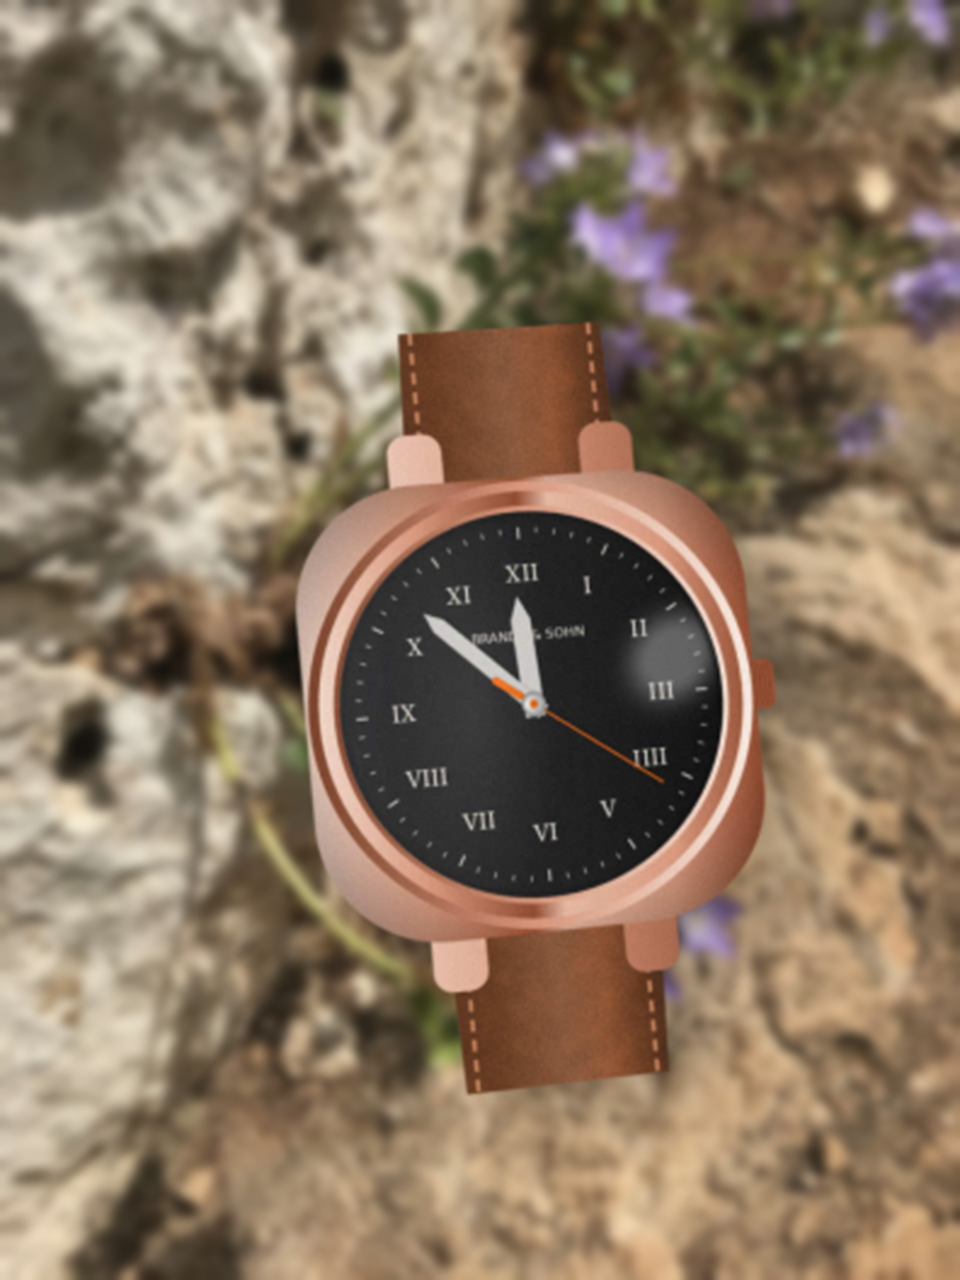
11.52.21
